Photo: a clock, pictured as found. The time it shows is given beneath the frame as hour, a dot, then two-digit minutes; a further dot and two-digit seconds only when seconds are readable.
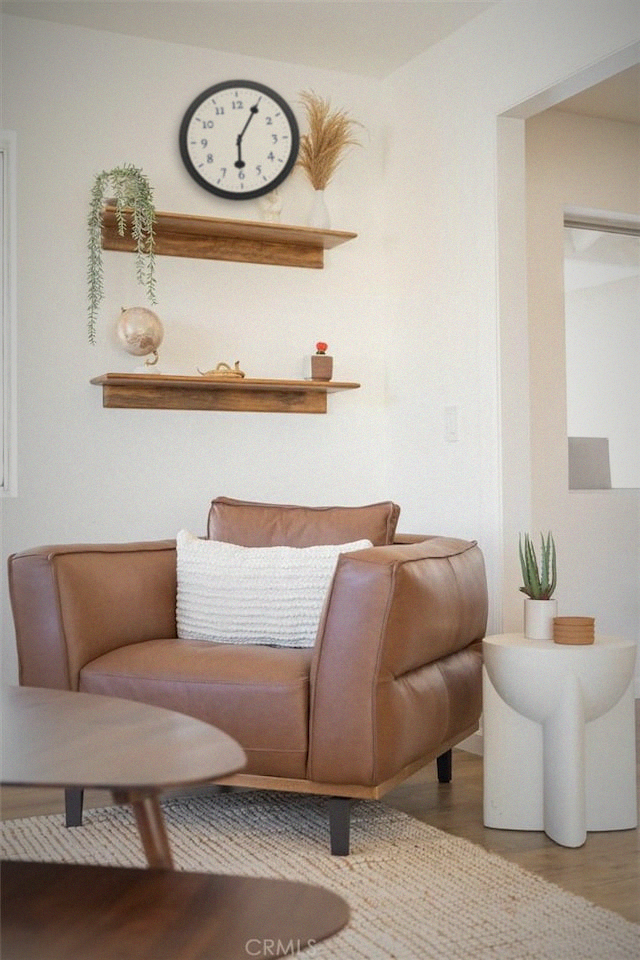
6.05
